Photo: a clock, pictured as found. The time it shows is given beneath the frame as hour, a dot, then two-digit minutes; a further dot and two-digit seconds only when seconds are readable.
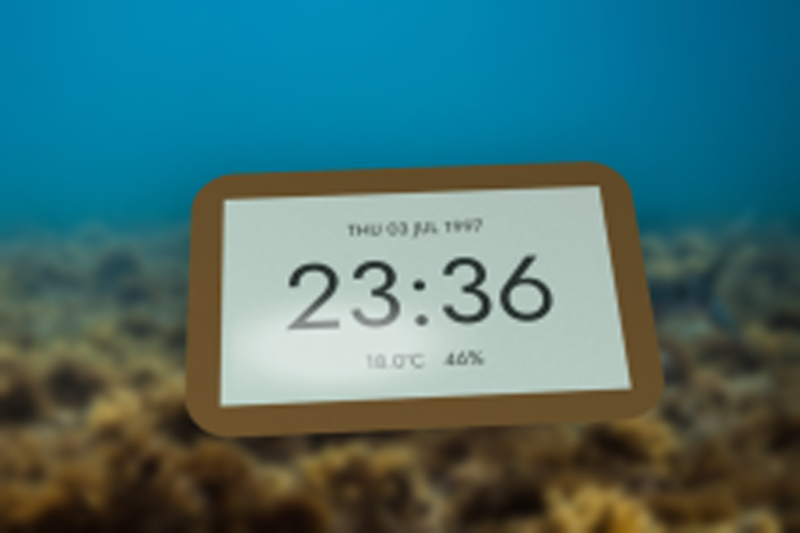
23.36
